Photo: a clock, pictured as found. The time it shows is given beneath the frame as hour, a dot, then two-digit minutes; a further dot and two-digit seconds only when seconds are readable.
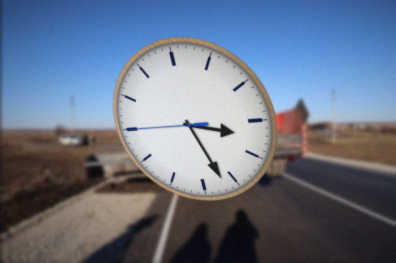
3.26.45
